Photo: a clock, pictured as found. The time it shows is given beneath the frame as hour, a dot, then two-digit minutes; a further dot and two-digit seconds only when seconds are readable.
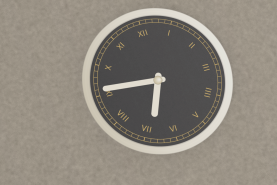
6.46
